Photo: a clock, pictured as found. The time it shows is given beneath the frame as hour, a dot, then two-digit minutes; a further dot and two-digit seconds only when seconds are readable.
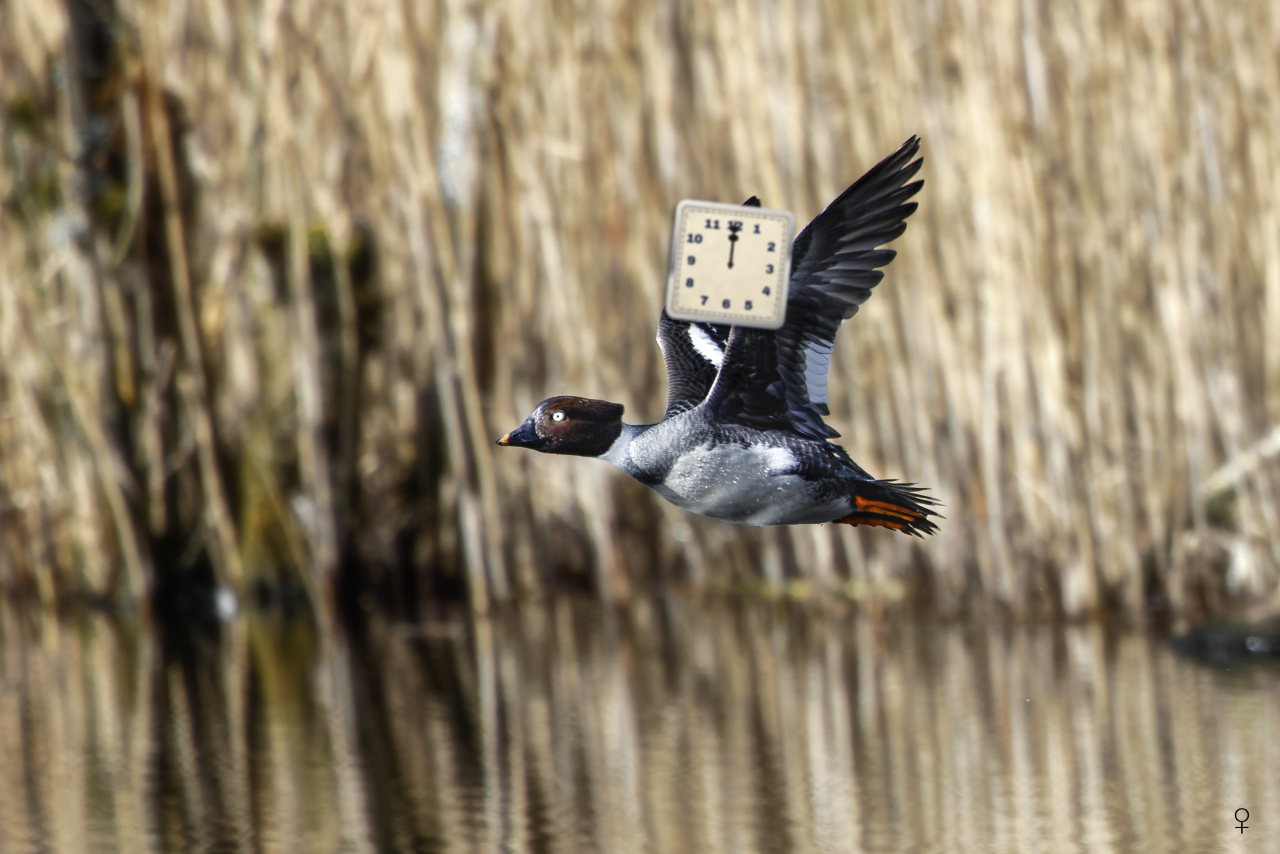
12.00
